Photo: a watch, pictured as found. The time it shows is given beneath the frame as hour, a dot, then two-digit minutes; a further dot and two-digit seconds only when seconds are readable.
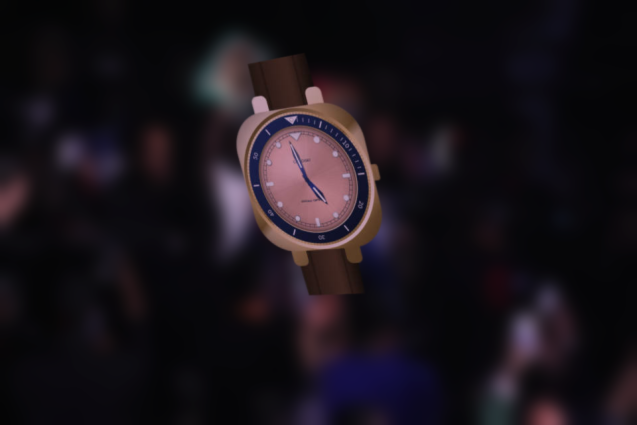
4.58
